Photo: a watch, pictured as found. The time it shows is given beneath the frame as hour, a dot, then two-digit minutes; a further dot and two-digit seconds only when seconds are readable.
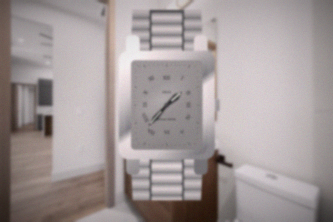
1.37
